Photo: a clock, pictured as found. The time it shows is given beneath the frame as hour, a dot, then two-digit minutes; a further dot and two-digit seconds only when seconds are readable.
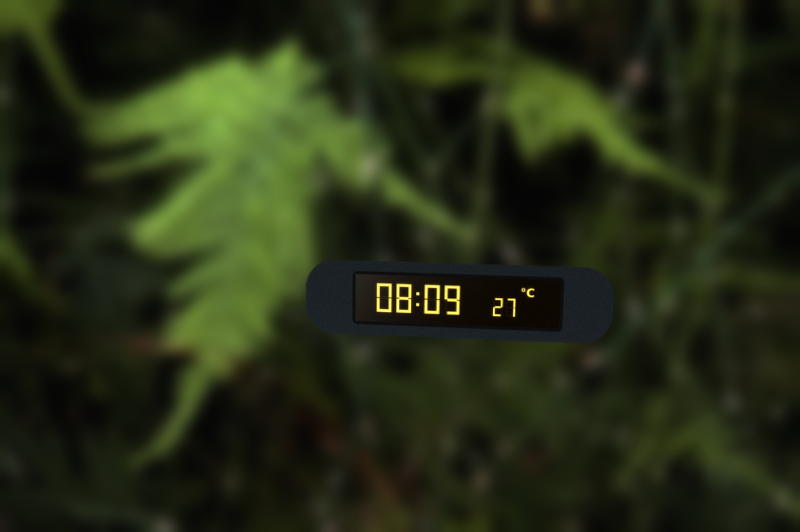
8.09
